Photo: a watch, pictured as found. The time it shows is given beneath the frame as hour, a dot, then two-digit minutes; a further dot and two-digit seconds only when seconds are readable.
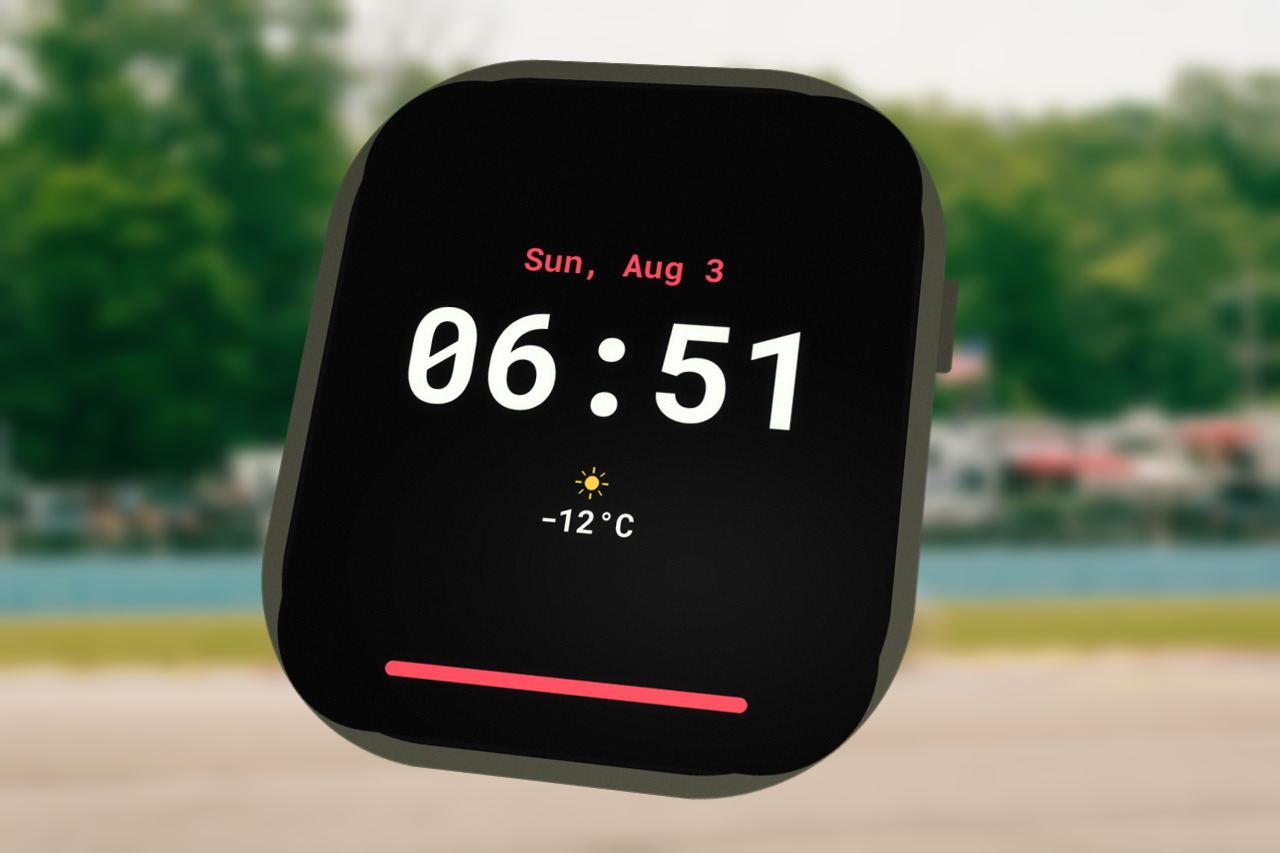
6.51
